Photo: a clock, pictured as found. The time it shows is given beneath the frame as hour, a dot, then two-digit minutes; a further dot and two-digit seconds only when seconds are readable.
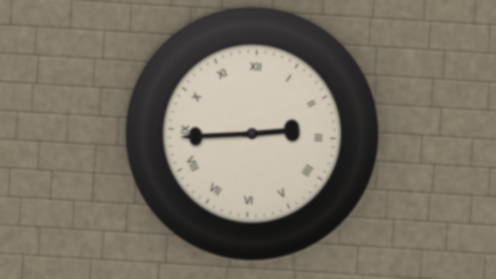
2.44
